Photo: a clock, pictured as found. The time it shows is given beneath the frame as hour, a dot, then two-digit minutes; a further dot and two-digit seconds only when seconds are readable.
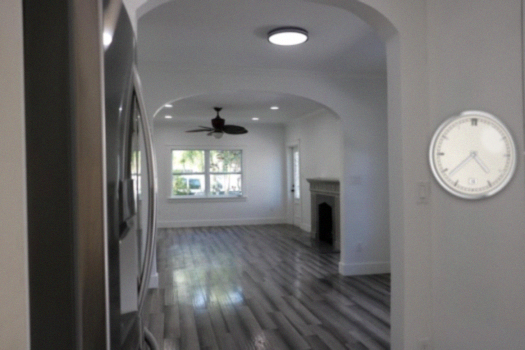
4.38
